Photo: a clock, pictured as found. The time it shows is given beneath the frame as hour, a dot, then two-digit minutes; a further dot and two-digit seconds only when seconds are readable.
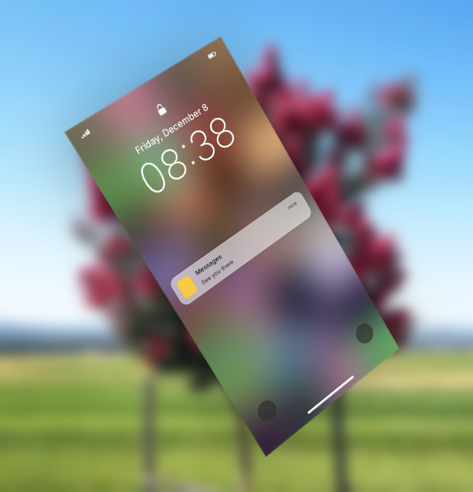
8.38
